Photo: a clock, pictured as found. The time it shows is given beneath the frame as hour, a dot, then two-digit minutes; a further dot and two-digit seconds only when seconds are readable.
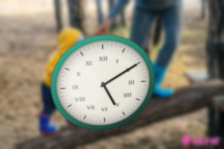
5.10
